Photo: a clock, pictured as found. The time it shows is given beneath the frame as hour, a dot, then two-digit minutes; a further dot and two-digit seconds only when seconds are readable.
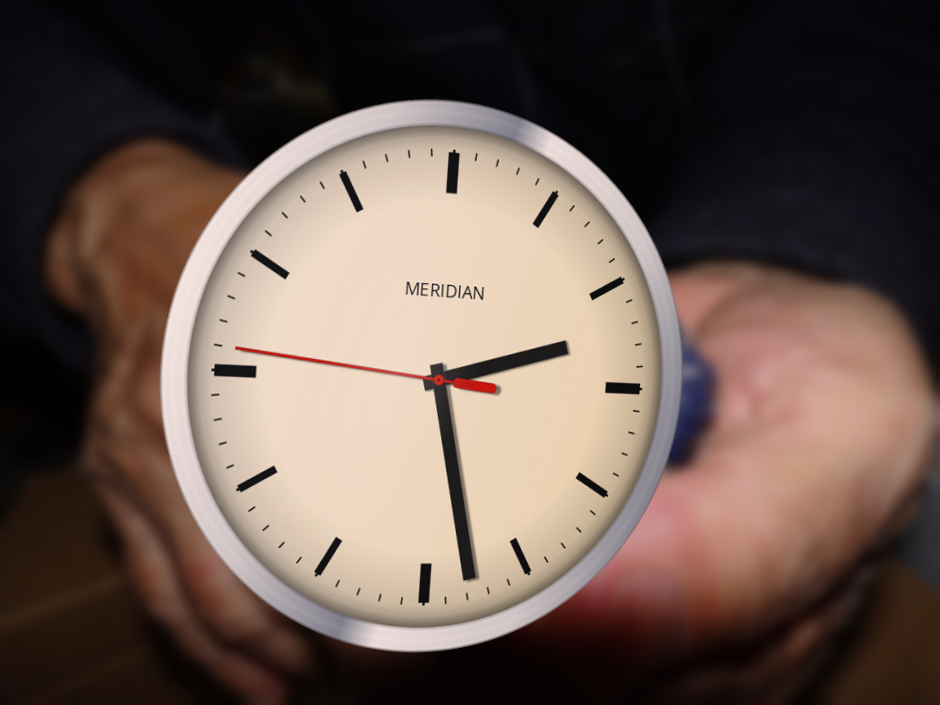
2.27.46
